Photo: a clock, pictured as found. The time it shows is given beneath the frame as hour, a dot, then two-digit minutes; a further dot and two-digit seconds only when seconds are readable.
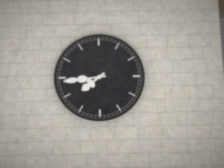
7.44
